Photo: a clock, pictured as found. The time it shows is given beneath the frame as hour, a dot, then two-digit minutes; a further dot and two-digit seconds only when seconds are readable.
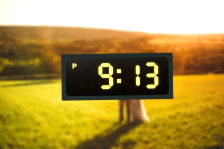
9.13
